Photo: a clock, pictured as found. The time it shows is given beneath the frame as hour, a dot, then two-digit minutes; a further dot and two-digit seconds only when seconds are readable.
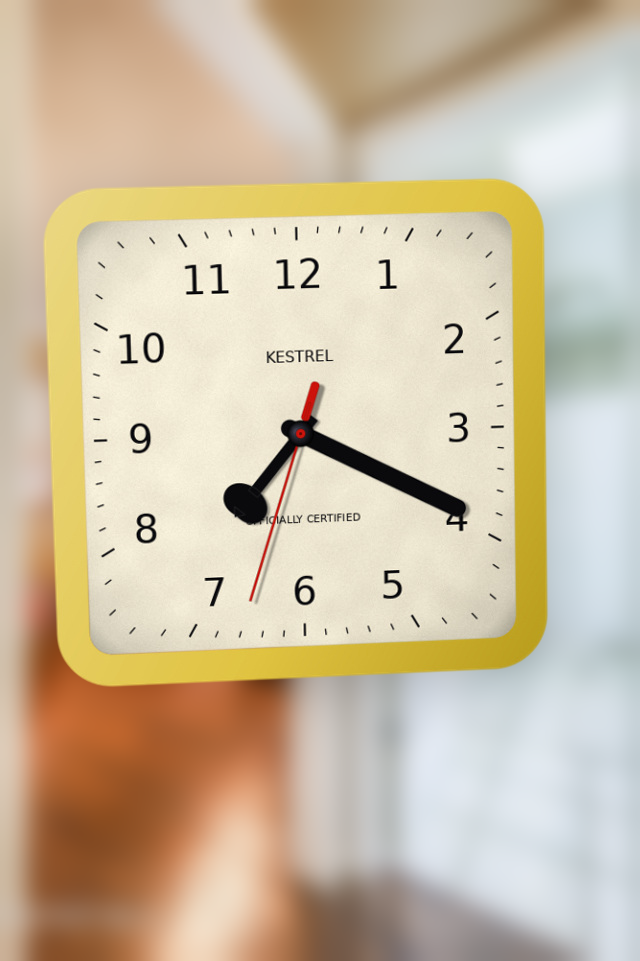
7.19.33
